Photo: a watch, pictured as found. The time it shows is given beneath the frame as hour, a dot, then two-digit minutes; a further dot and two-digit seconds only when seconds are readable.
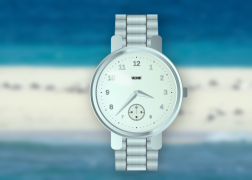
3.37
